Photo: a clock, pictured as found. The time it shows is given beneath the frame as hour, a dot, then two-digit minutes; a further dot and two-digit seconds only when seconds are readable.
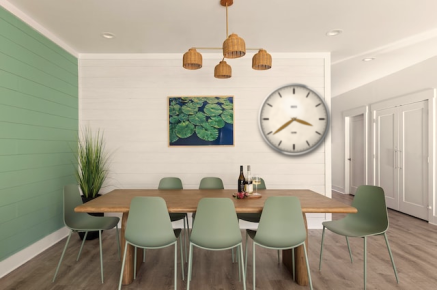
3.39
